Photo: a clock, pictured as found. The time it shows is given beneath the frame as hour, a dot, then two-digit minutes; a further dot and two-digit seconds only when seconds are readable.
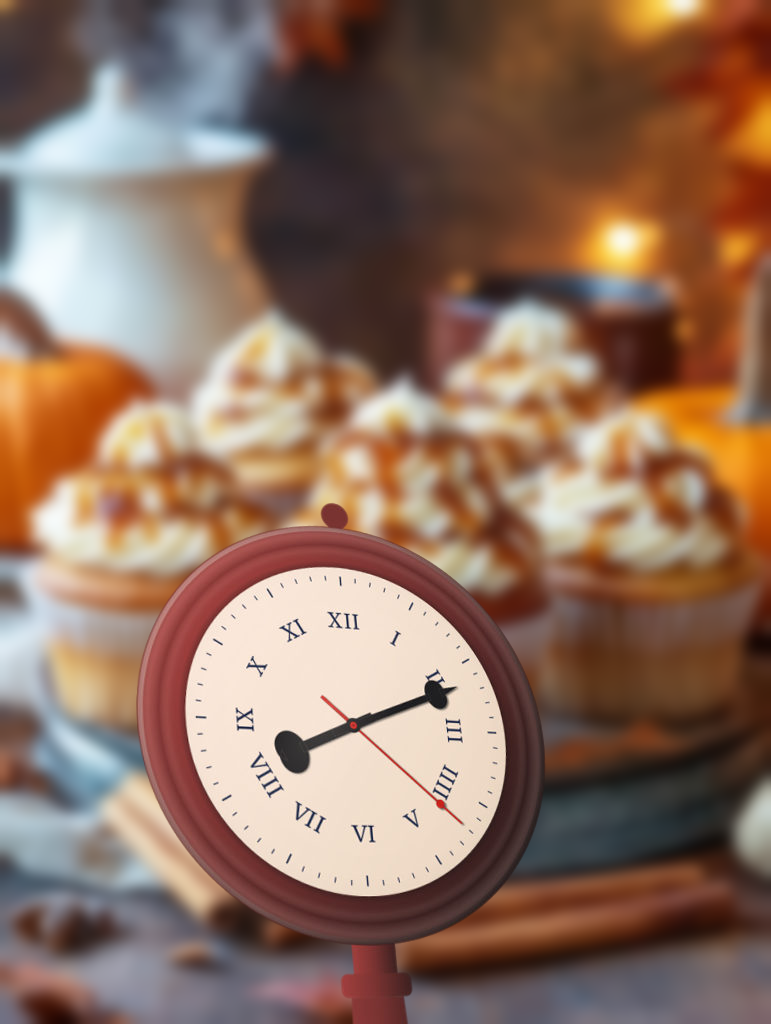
8.11.22
